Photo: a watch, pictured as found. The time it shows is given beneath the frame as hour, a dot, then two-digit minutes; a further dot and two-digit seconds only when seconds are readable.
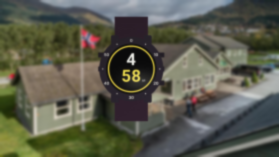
4.58
